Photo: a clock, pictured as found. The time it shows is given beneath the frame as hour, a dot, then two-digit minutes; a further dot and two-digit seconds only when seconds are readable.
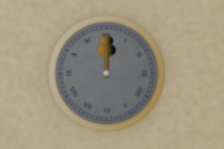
12.00
